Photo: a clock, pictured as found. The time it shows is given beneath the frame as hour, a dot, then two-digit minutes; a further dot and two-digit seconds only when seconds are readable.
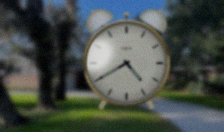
4.40
